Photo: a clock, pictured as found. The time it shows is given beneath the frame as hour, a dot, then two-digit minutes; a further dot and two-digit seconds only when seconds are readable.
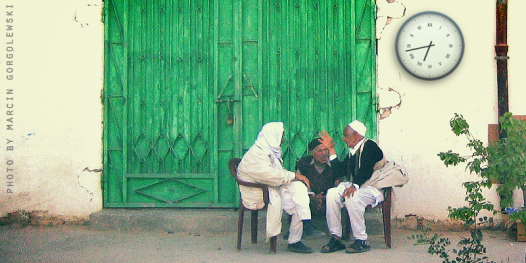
6.43
